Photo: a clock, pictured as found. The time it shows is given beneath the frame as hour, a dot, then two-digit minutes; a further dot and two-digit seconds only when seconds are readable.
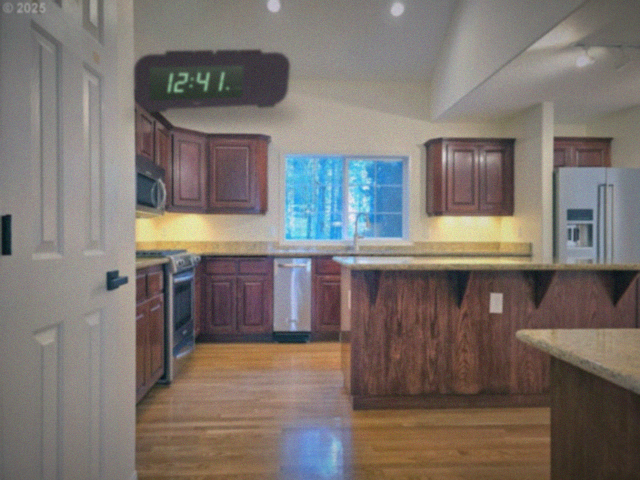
12.41
